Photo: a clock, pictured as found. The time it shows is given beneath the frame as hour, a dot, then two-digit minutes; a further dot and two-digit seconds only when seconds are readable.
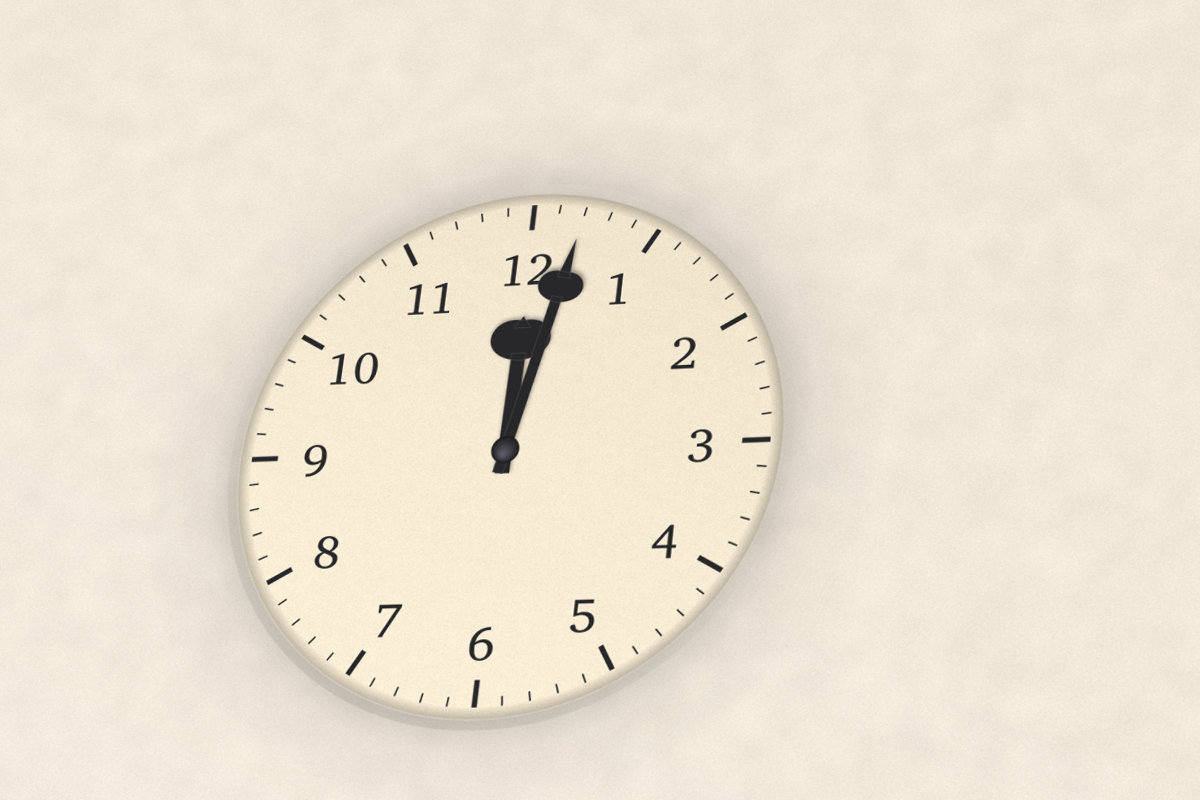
12.02
